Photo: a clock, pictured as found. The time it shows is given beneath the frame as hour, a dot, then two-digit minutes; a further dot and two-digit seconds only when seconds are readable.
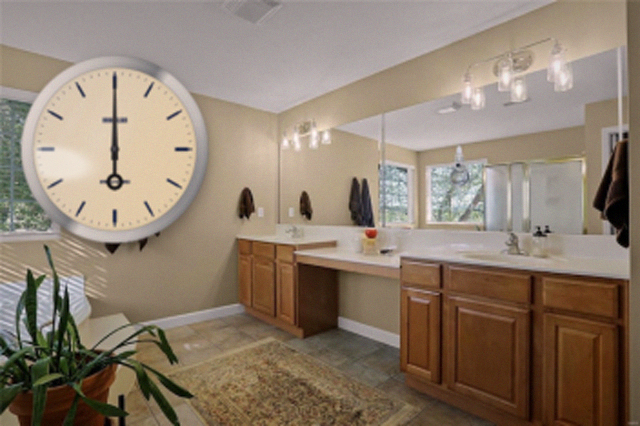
6.00
